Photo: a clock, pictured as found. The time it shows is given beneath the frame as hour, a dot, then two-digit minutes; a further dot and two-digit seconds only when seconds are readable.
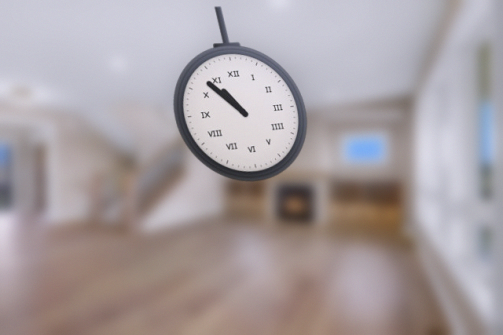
10.53
